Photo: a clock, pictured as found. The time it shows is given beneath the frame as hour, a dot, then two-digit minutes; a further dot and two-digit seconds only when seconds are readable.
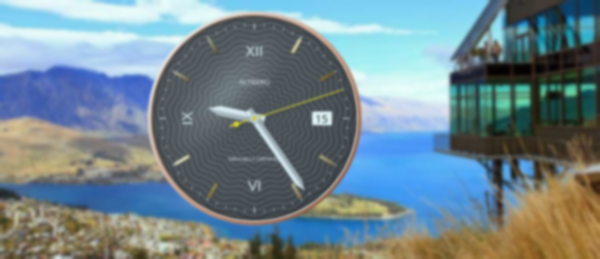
9.24.12
